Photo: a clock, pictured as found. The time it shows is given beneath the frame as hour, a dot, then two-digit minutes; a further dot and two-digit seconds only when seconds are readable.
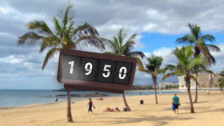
19.50
